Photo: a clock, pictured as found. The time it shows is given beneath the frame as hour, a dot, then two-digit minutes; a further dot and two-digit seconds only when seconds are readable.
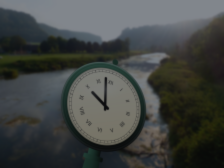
9.58
